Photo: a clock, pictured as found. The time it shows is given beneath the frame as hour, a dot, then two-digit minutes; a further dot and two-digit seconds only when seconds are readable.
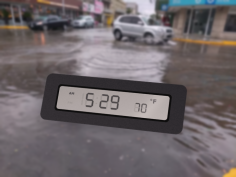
5.29
